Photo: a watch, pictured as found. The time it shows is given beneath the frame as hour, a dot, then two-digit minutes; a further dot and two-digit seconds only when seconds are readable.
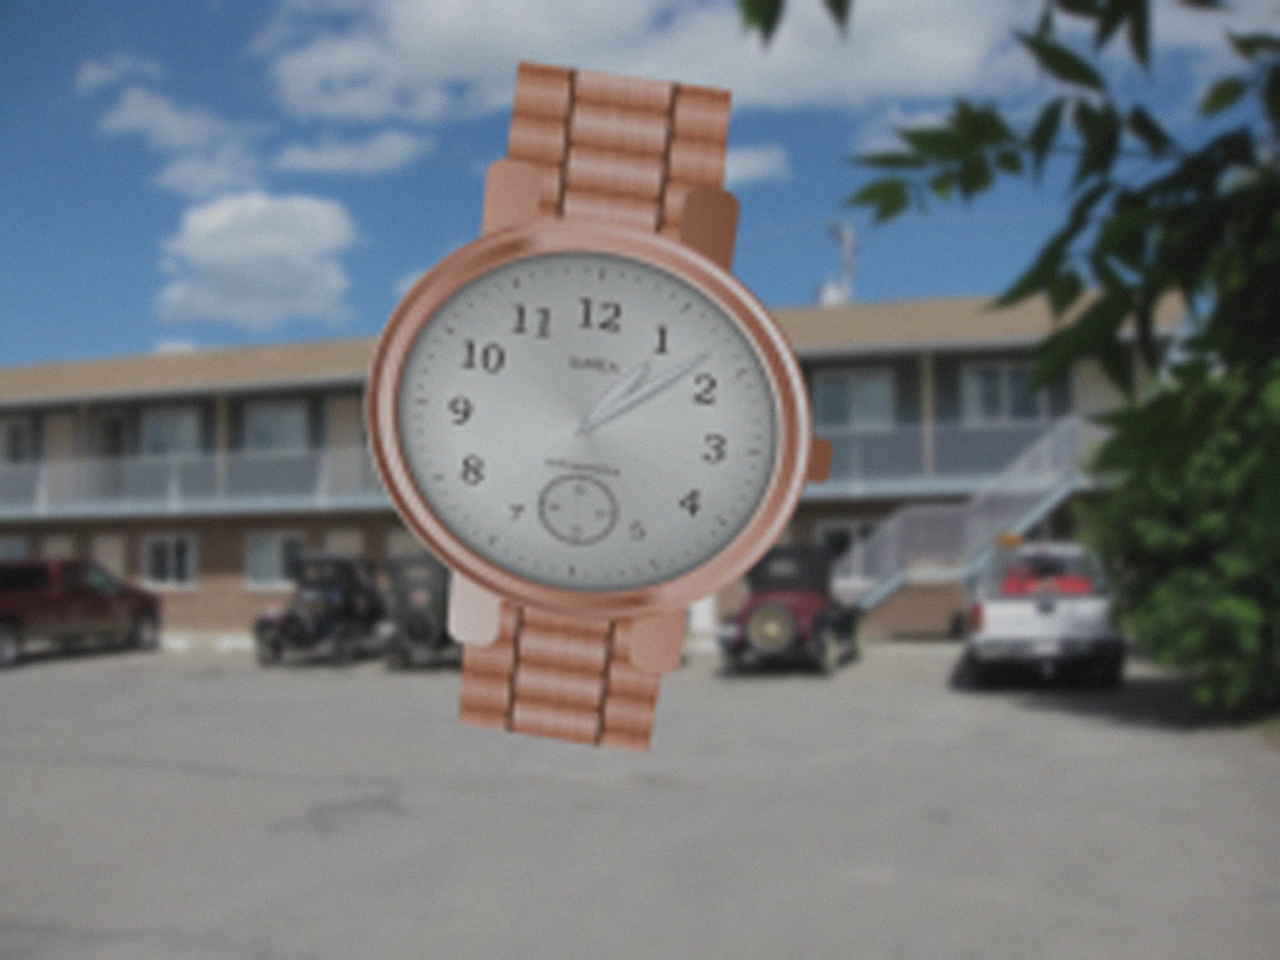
1.08
